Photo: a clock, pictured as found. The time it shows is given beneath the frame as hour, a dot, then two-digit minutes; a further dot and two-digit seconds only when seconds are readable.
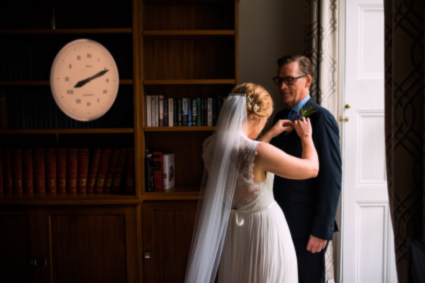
8.11
